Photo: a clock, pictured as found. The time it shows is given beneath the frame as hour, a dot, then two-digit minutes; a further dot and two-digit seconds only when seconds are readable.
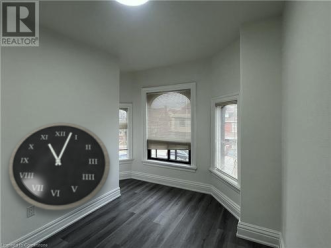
11.03
